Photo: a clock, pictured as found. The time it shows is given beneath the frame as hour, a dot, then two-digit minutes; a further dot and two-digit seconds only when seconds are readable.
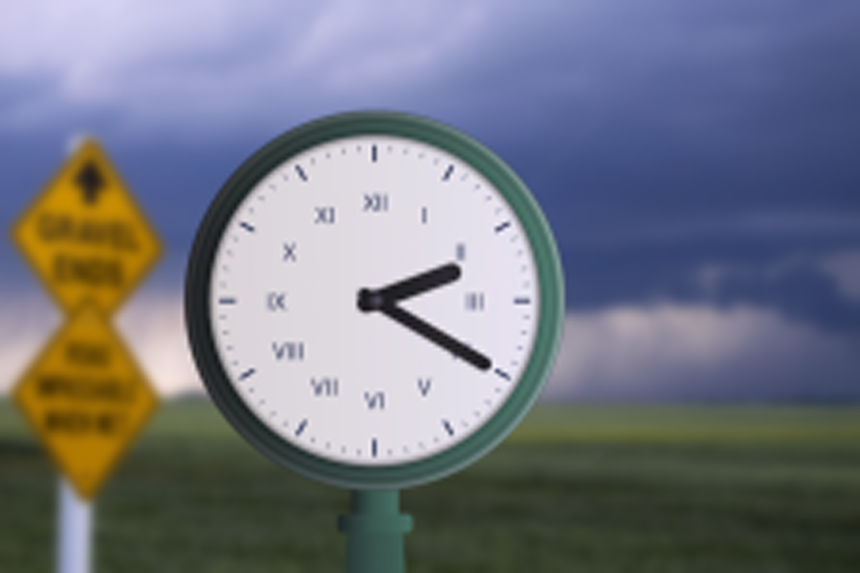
2.20
